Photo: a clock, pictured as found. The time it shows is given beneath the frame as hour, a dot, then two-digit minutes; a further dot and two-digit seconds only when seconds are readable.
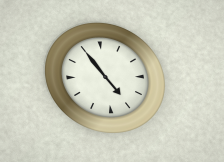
4.55
